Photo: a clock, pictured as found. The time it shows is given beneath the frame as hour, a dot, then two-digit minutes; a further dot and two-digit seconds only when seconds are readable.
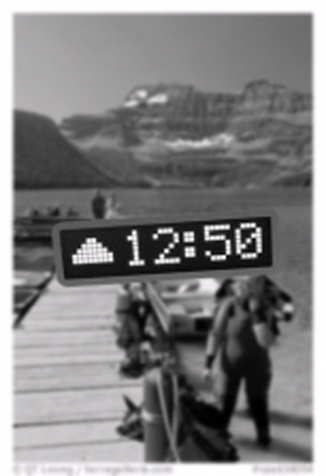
12.50
